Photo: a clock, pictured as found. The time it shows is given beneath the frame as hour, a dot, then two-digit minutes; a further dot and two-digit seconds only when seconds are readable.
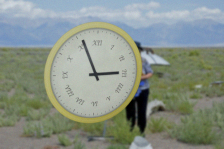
2.56
